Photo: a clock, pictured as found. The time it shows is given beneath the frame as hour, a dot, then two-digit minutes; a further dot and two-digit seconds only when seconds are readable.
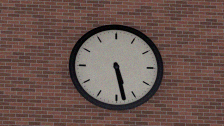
5.28
